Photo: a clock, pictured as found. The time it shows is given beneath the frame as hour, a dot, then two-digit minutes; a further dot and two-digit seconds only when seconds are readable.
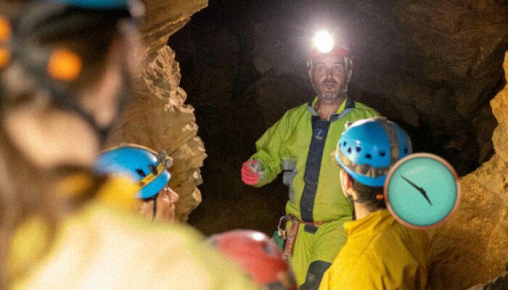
4.51
